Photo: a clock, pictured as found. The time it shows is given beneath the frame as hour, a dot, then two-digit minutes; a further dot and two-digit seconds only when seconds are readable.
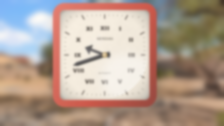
9.42
